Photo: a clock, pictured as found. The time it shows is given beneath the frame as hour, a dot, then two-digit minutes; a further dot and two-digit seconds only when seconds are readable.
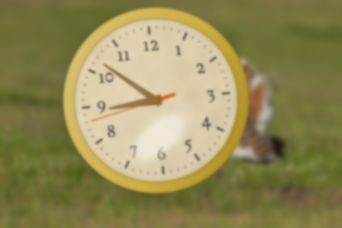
8.51.43
